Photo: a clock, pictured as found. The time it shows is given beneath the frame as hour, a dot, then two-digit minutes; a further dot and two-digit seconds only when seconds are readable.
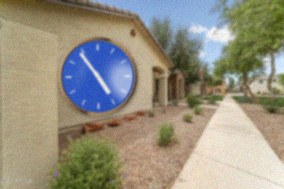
4.54
